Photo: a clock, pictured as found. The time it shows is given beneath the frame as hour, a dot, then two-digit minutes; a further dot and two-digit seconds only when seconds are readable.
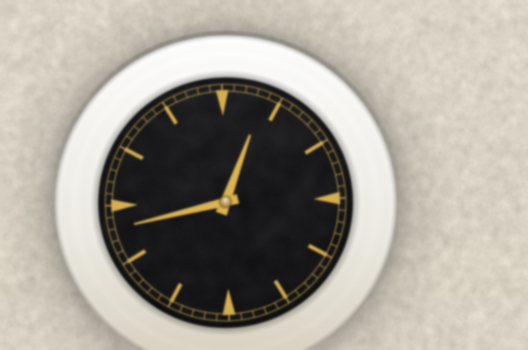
12.43
